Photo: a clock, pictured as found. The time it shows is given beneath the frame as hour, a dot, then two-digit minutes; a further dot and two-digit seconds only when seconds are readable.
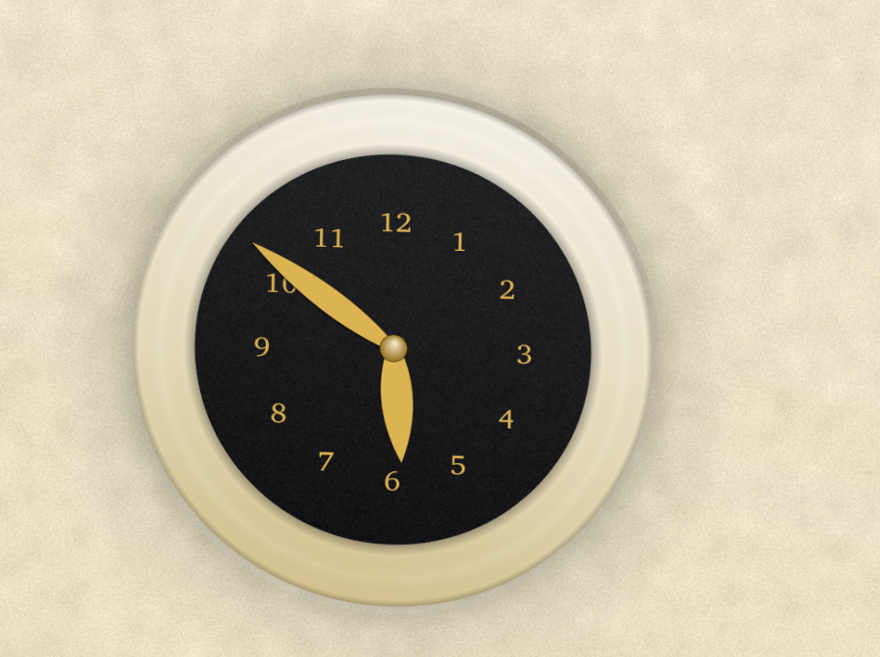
5.51
